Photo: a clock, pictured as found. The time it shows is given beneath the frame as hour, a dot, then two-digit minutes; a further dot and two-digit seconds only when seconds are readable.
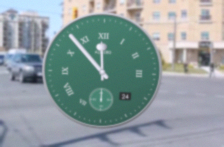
11.53
